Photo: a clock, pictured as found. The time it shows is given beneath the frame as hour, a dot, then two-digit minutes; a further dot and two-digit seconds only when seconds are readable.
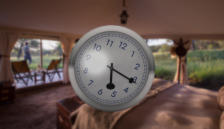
5.16
